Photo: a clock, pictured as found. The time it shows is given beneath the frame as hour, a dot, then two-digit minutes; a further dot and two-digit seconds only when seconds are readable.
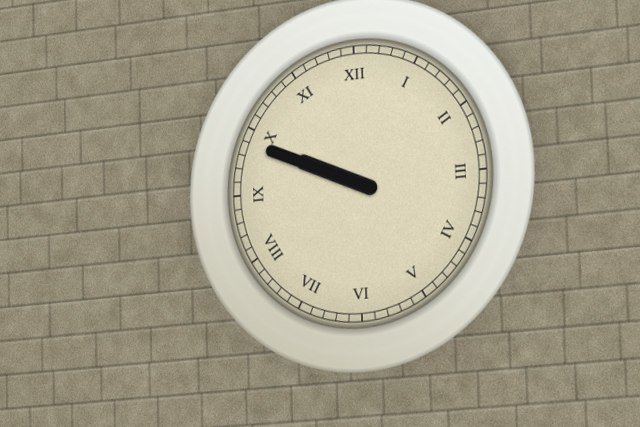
9.49
